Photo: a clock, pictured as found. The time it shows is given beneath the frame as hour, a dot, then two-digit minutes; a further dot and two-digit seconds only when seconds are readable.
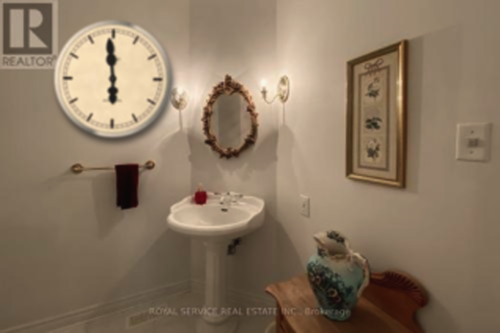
5.59
